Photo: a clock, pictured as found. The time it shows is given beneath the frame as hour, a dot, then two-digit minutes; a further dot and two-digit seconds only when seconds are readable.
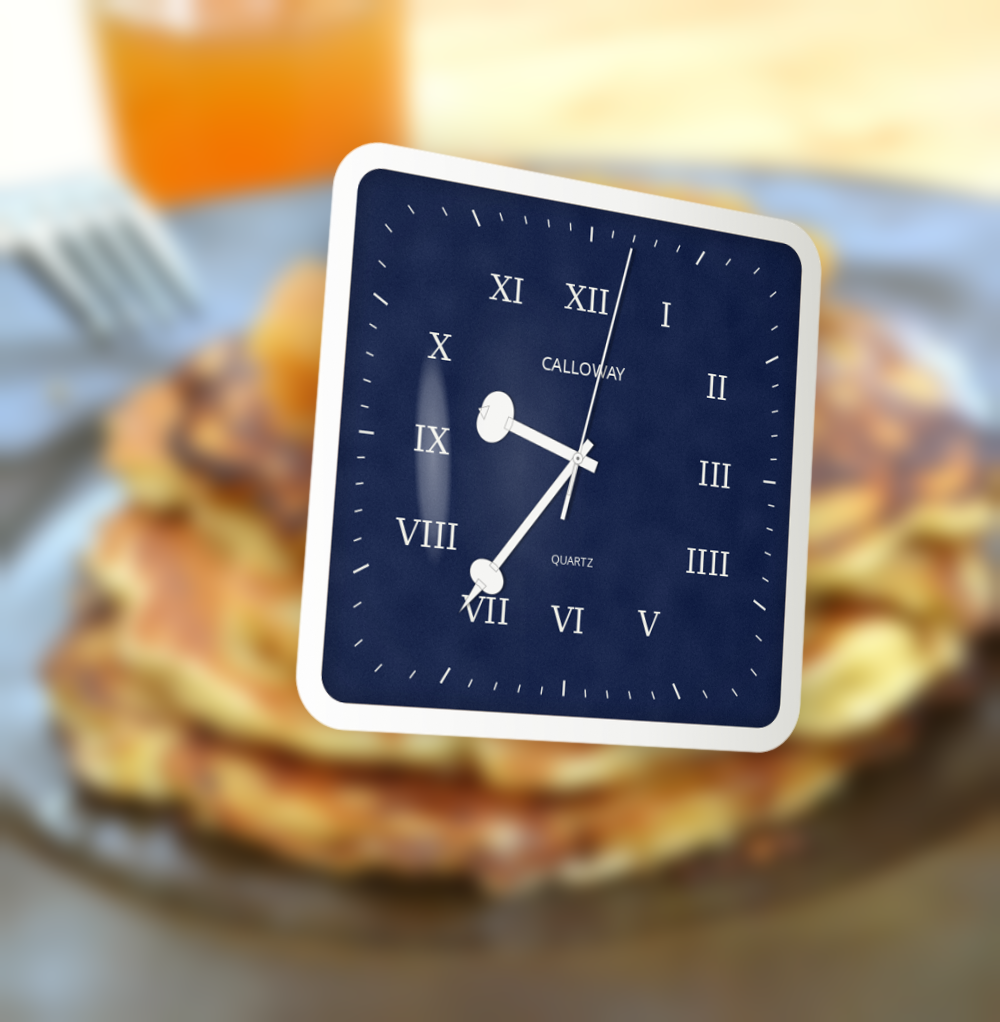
9.36.02
